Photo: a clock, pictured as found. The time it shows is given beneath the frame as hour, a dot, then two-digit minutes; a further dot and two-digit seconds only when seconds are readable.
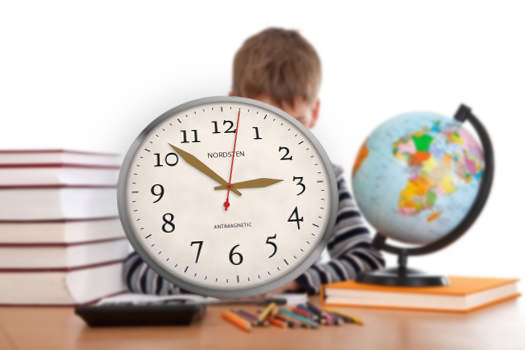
2.52.02
